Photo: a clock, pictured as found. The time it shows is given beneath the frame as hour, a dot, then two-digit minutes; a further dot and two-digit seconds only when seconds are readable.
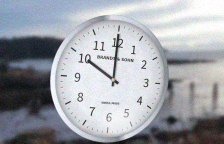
10.00
